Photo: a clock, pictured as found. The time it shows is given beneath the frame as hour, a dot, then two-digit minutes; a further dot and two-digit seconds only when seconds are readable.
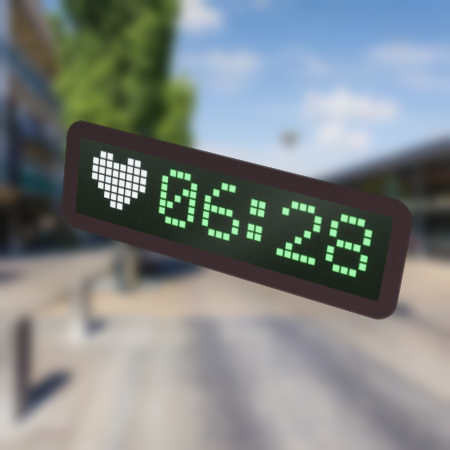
6.28
